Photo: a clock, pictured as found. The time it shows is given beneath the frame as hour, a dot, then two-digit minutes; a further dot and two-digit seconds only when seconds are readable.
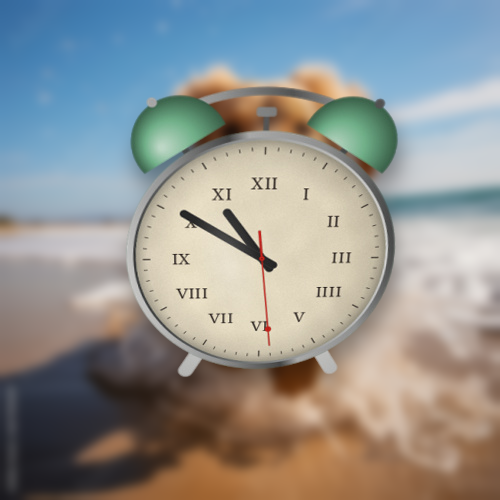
10.50.29
